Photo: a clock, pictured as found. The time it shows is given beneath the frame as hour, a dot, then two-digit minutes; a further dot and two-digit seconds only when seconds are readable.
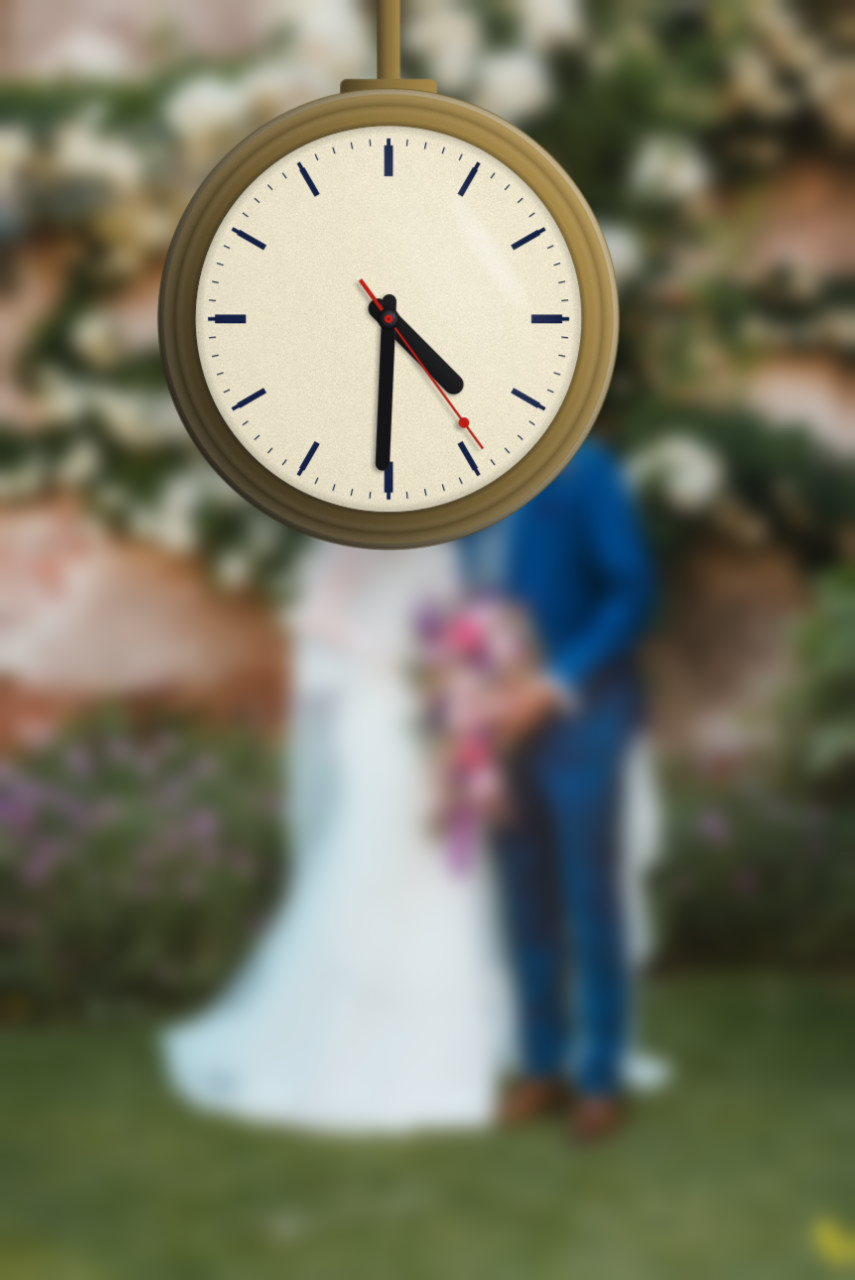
4.30.24
